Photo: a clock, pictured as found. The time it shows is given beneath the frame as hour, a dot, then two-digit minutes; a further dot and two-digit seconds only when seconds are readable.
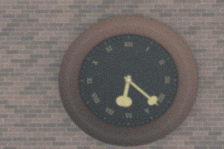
6.22
